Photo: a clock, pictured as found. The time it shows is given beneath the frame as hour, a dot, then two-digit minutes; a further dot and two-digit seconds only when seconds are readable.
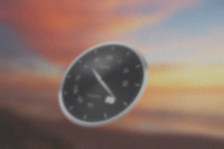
10.21
